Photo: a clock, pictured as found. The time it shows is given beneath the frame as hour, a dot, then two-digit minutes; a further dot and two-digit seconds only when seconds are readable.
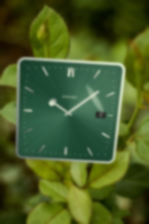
10.08
